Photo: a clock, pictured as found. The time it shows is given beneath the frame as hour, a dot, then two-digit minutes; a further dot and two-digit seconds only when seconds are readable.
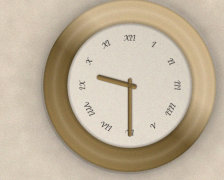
9.30
